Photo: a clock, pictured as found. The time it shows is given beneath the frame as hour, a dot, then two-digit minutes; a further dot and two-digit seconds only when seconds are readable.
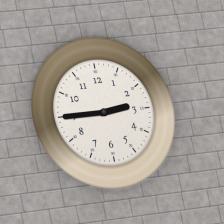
2.45
